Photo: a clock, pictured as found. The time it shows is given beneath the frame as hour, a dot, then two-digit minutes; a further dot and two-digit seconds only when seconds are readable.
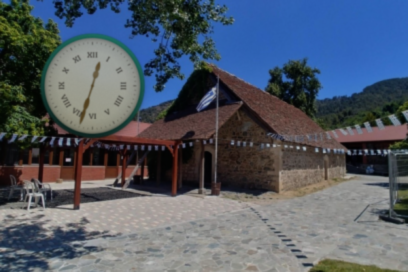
12.33
